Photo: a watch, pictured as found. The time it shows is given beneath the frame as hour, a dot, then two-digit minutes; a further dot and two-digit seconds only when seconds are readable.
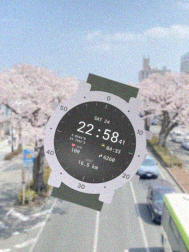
22.58
